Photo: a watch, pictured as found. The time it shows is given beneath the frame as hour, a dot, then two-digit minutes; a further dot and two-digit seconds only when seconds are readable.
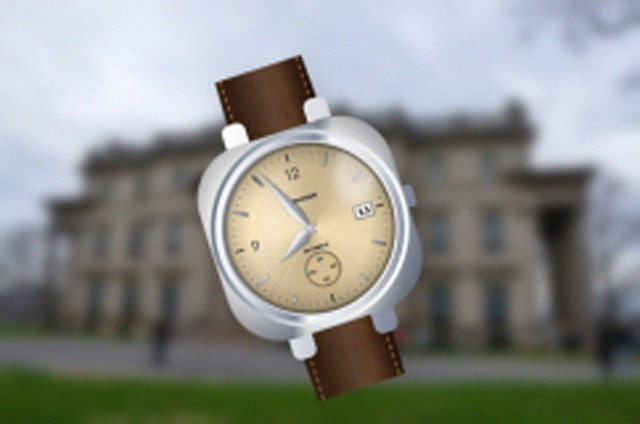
7.56
